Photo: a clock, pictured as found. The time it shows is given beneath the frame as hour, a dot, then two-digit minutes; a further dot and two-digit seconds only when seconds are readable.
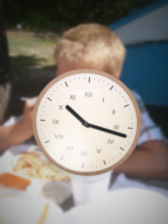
10.17
